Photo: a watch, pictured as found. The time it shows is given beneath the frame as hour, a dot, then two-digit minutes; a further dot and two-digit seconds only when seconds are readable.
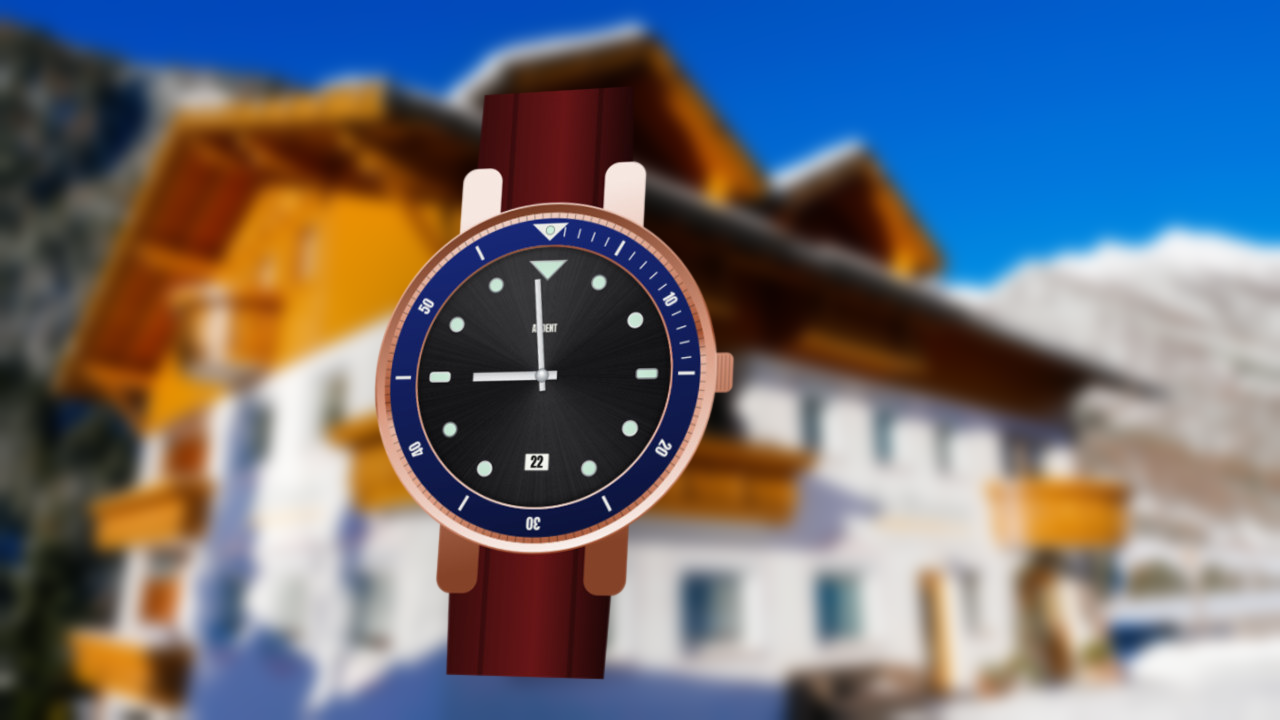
8.59
